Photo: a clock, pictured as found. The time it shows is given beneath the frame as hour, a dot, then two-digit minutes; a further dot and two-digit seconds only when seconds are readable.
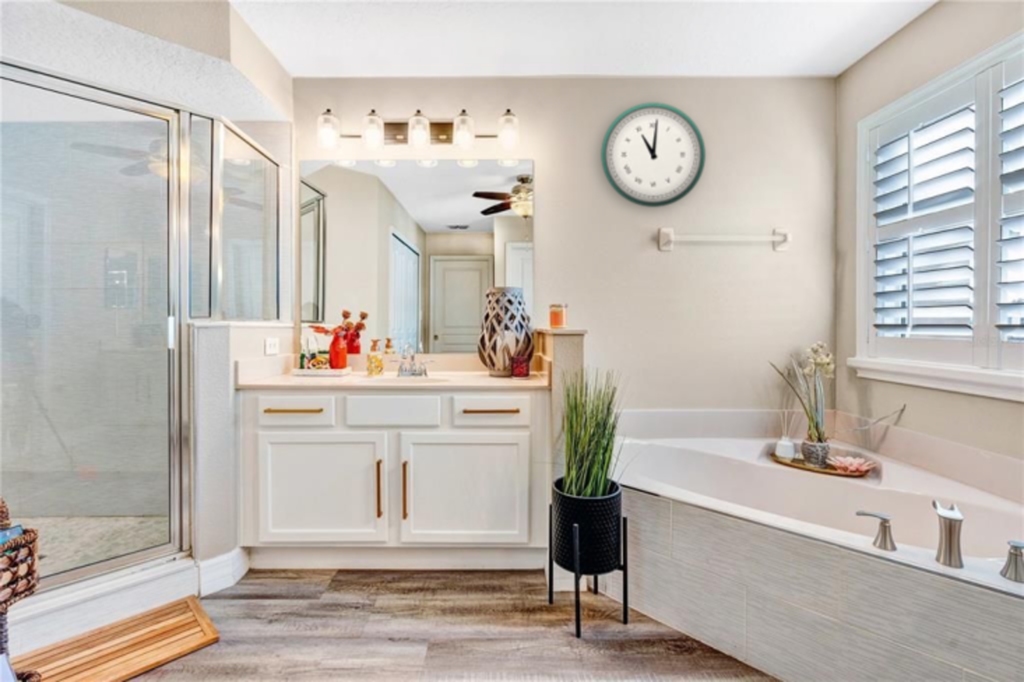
11.01
